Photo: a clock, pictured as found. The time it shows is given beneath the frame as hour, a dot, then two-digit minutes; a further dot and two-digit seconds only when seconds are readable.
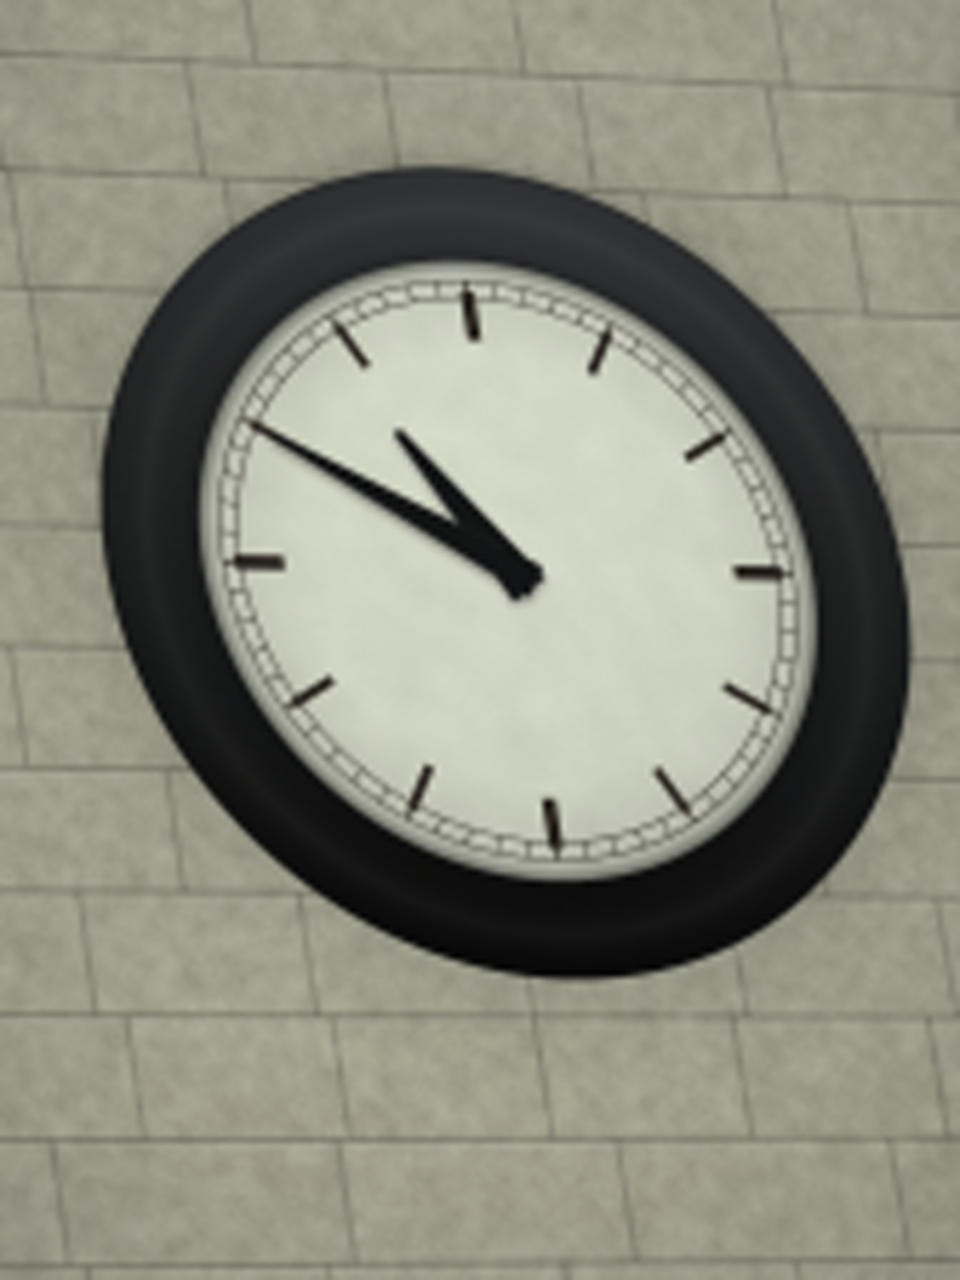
10.50
